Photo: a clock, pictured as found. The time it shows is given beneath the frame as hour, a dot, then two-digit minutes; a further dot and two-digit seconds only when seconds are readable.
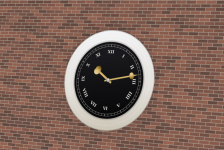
10.13
